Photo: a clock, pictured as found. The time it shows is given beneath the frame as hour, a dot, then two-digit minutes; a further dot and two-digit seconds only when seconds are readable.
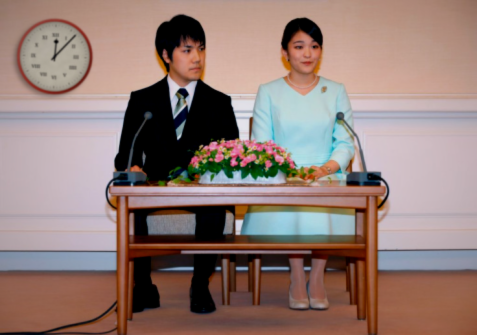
12.07
